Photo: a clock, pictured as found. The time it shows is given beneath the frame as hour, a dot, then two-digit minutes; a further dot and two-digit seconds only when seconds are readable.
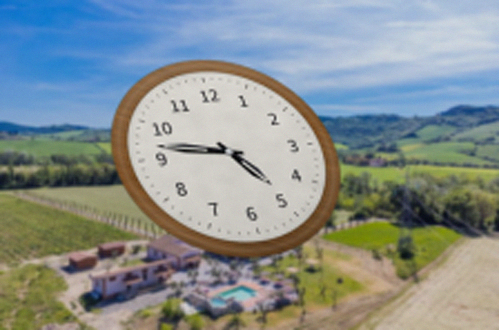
4.47
